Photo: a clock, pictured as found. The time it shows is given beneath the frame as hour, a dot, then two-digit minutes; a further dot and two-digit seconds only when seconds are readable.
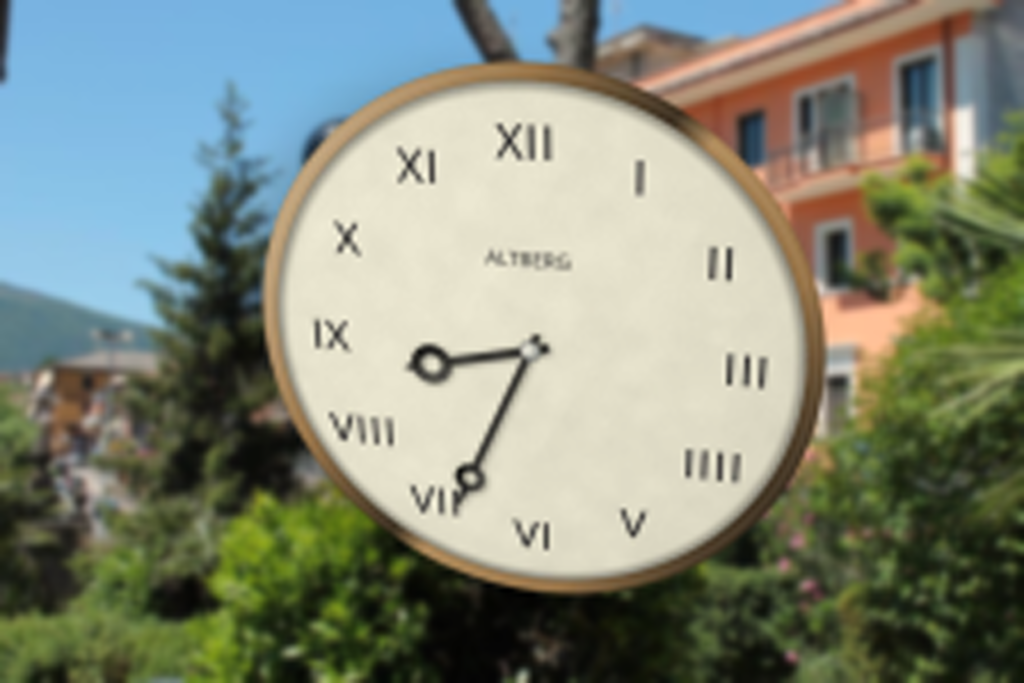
8.34
